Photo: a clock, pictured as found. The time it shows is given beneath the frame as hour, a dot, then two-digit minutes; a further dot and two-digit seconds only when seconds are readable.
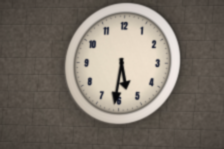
5.31
